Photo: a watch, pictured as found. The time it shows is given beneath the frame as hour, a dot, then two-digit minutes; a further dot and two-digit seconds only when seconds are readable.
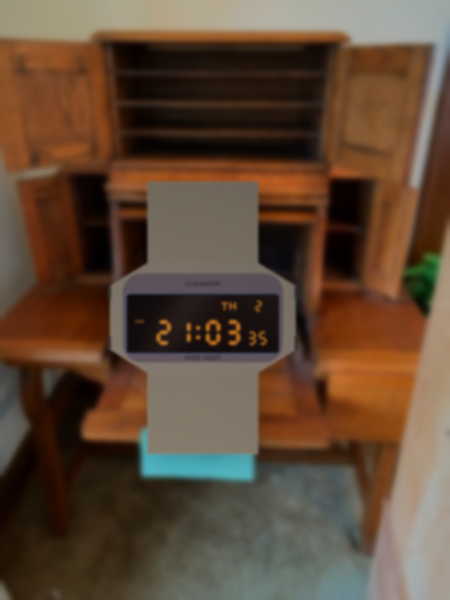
21.03.35
